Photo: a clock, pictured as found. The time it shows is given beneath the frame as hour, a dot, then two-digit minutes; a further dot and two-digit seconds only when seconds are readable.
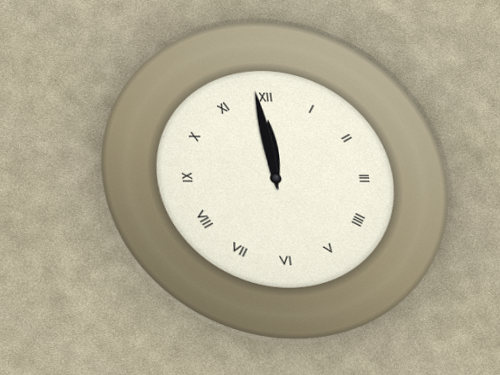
11.59
